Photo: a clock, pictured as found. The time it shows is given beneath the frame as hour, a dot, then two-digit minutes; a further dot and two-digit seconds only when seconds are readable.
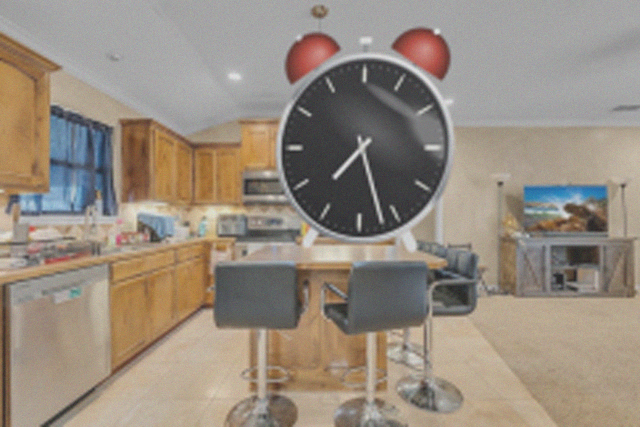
7.27
